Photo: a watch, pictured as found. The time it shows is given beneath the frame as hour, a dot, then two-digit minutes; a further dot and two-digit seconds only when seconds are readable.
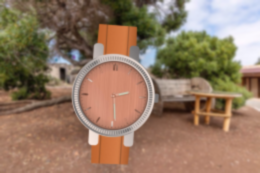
2.29
